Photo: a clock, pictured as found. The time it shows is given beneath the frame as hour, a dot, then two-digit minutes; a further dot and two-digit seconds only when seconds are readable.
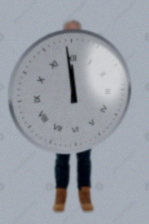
11.59
